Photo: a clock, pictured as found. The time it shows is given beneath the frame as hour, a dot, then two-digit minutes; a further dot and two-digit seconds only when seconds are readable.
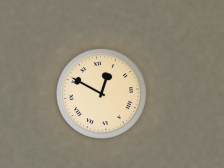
12.51
